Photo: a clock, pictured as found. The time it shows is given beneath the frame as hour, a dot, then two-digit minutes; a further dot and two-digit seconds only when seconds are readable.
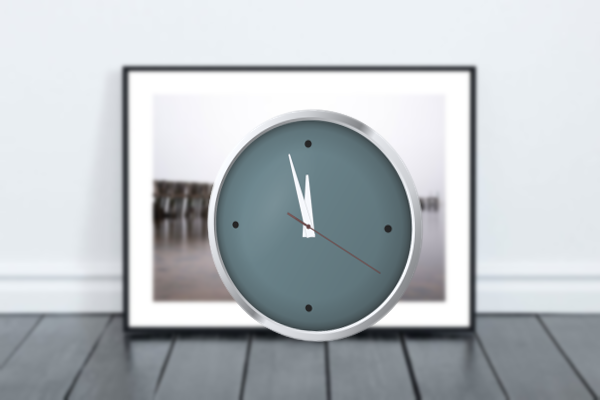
11.57.20
